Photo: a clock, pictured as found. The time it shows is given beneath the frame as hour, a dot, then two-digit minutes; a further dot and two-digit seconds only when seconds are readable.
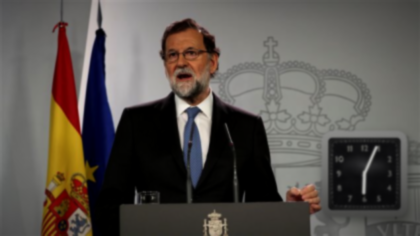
6.04
